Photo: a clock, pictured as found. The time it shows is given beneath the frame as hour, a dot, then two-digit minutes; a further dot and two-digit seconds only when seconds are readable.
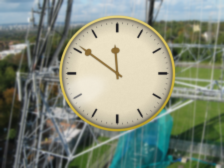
11.51
